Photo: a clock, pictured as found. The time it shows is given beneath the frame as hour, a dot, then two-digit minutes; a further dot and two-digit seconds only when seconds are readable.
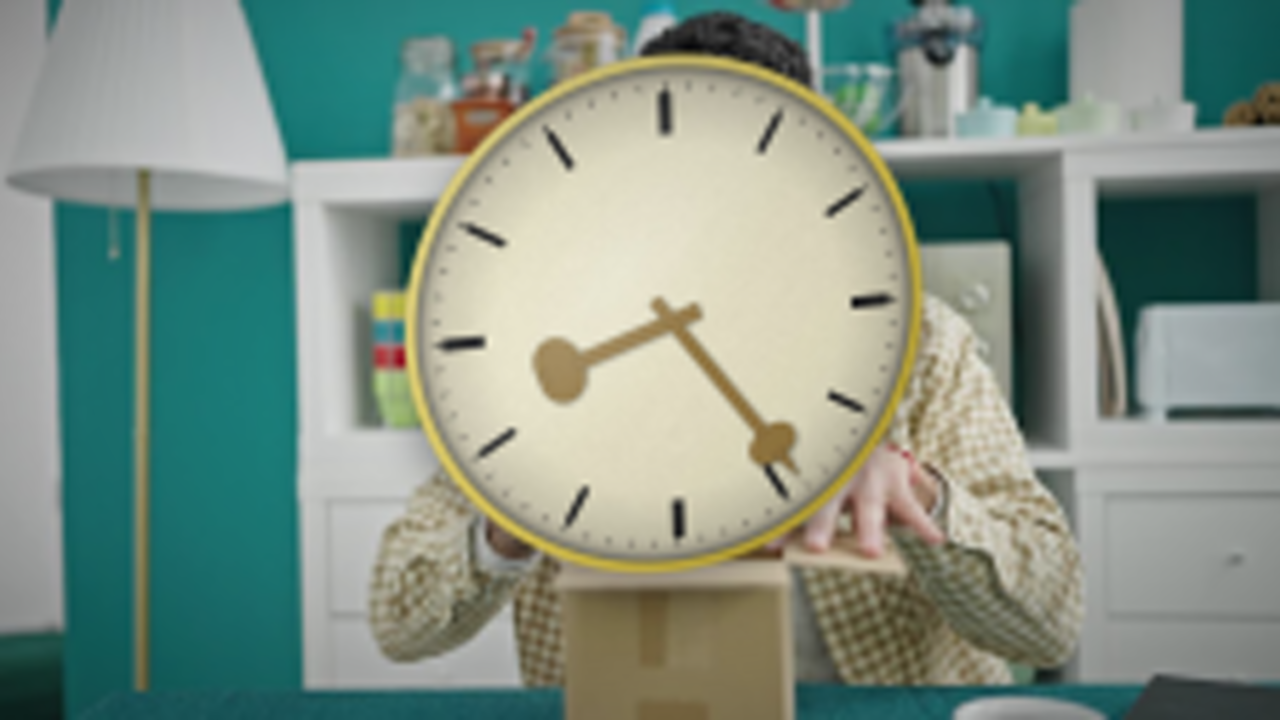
8.24
